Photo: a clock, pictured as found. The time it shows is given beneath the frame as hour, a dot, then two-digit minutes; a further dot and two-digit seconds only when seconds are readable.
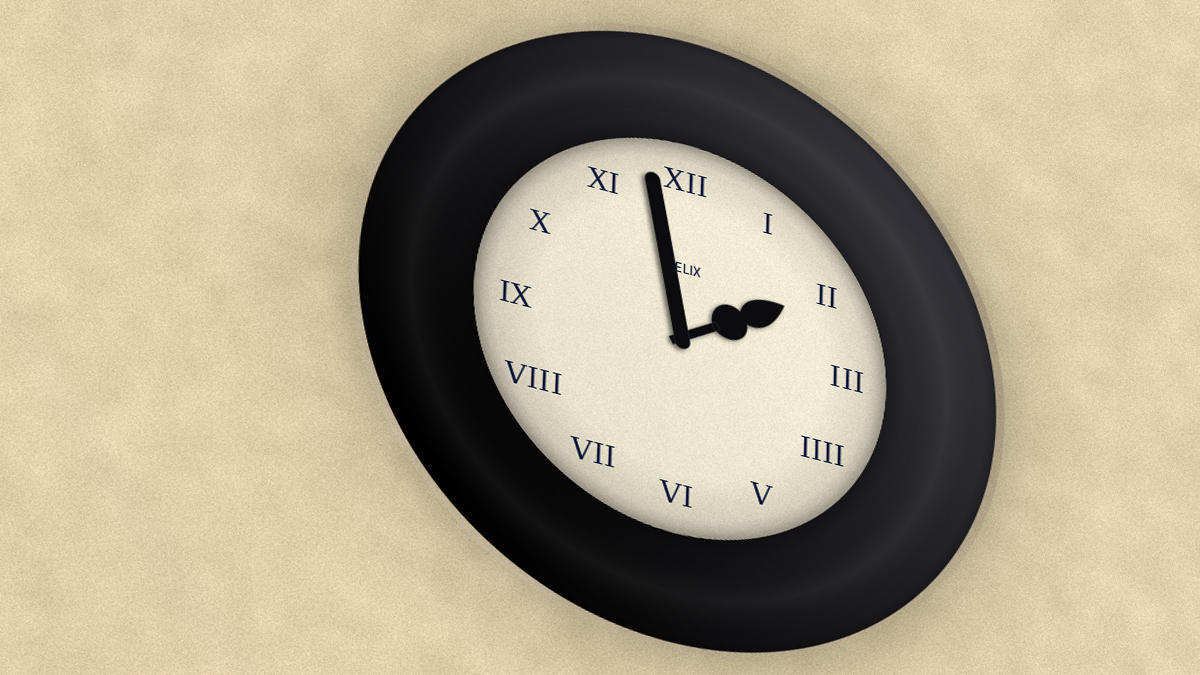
1.58
